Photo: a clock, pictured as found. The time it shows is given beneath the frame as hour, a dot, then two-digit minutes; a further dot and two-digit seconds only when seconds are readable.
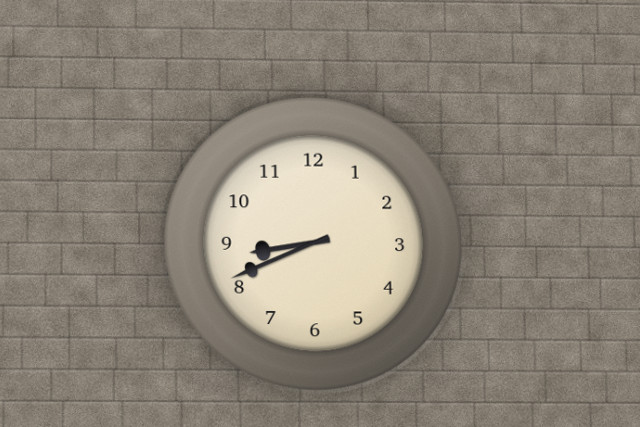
8.41
